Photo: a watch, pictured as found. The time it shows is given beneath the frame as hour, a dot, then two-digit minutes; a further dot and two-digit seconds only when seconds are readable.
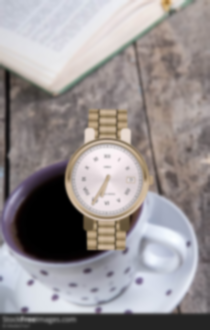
6.35
